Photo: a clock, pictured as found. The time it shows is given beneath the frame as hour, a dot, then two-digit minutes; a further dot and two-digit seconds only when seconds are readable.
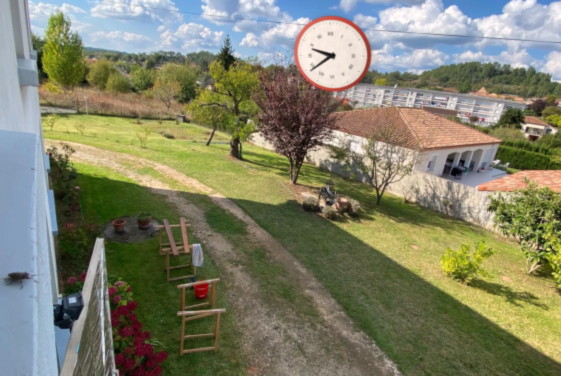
9.39
